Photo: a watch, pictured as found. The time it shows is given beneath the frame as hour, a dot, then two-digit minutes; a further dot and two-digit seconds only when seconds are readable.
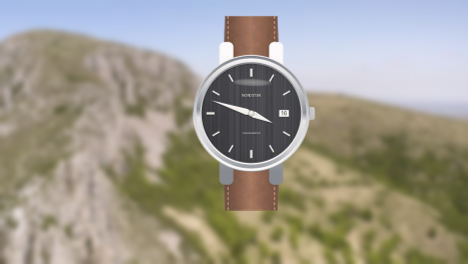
3.48
